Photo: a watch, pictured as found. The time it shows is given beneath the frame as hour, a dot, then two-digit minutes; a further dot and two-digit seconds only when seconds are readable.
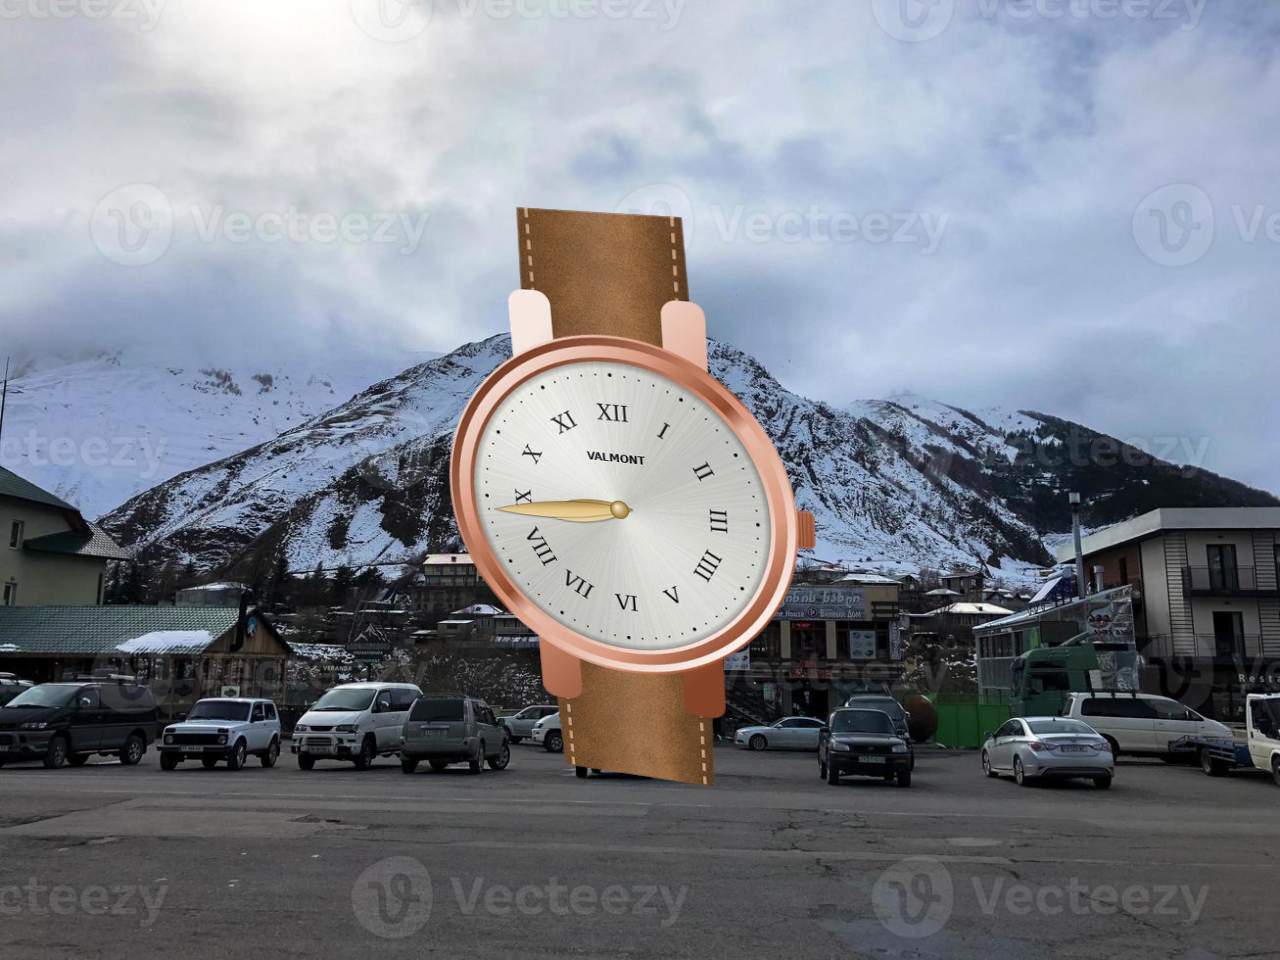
8.44
